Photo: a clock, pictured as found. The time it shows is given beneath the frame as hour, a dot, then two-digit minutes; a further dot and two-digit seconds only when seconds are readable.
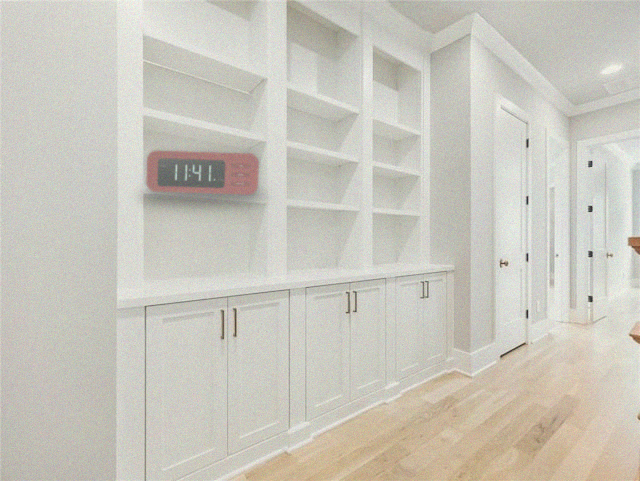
11.41
